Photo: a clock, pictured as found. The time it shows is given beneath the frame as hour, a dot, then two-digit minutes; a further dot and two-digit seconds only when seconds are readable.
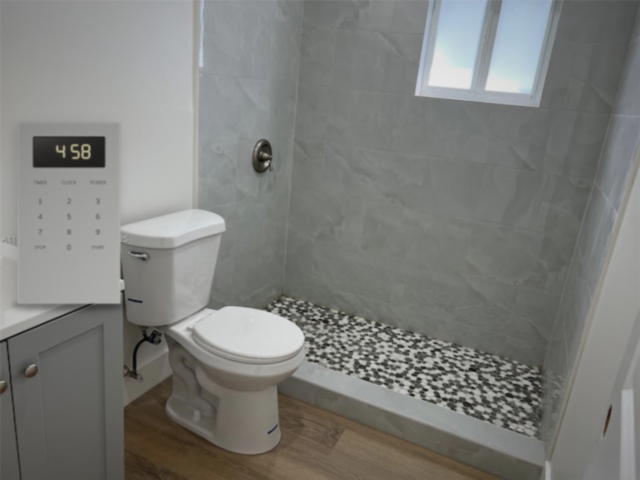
4.58
